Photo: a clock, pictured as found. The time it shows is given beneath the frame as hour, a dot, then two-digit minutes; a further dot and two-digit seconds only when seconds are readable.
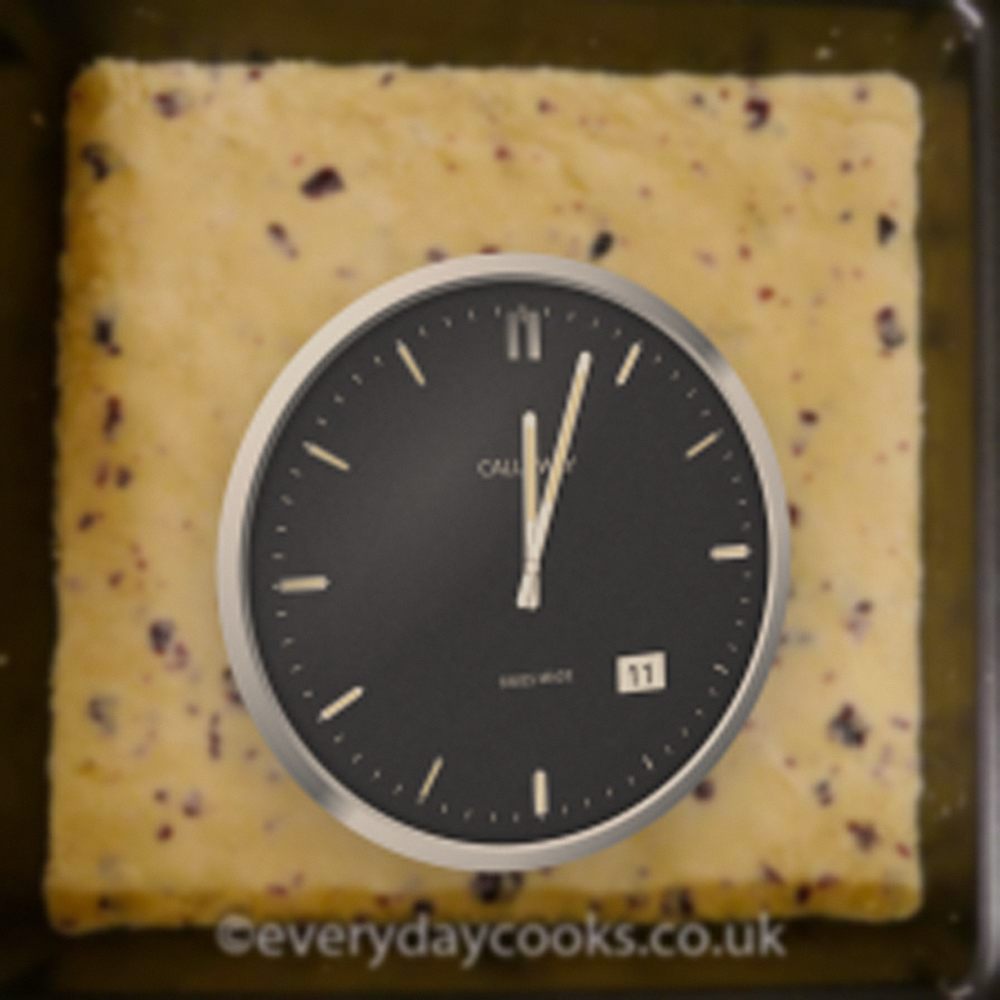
12.03
